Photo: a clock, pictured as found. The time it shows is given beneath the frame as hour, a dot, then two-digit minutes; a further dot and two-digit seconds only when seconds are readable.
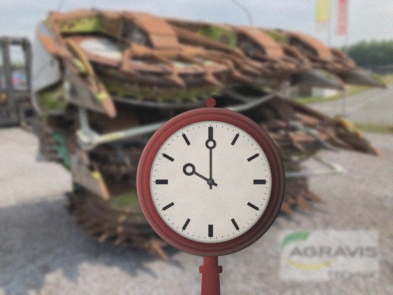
10.00
